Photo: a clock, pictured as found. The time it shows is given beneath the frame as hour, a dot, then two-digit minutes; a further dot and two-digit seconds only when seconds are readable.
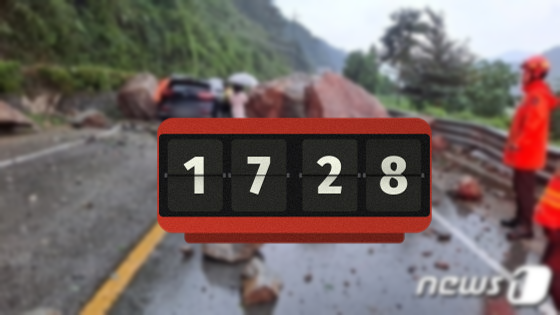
17.28
